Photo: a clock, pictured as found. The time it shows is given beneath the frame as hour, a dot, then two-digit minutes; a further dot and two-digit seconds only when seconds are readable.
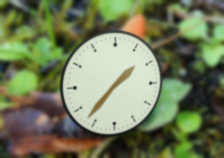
1.37
